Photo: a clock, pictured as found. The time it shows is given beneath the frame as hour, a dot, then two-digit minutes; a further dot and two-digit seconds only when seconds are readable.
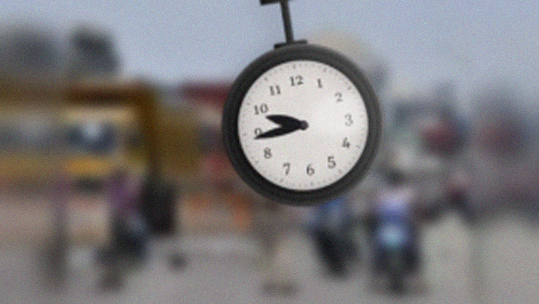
9.44
